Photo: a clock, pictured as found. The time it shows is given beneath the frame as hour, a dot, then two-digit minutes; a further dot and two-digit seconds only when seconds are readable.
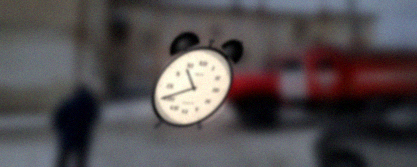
10.41
